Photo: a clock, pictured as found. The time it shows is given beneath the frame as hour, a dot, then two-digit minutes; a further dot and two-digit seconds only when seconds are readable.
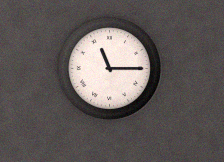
11.15
